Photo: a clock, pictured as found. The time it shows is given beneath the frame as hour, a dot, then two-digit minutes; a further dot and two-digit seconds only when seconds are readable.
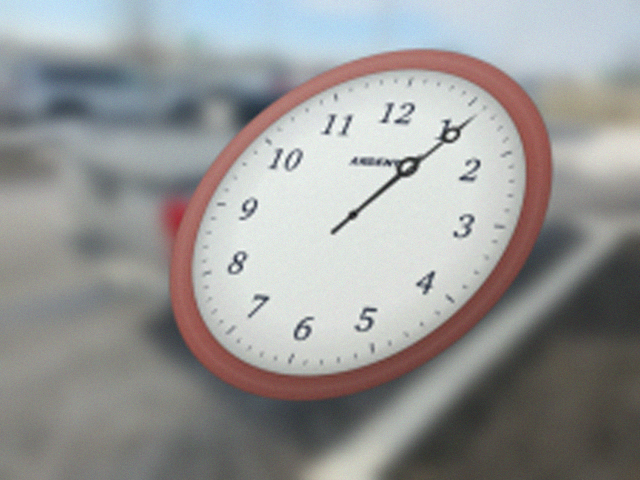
1.06
